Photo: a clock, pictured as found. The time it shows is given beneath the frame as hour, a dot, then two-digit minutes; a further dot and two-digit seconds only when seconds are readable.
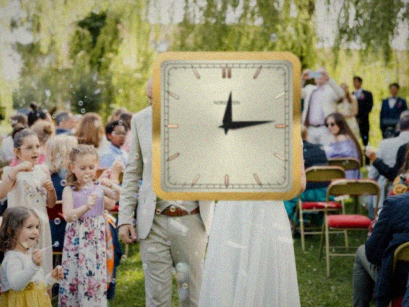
12.14
